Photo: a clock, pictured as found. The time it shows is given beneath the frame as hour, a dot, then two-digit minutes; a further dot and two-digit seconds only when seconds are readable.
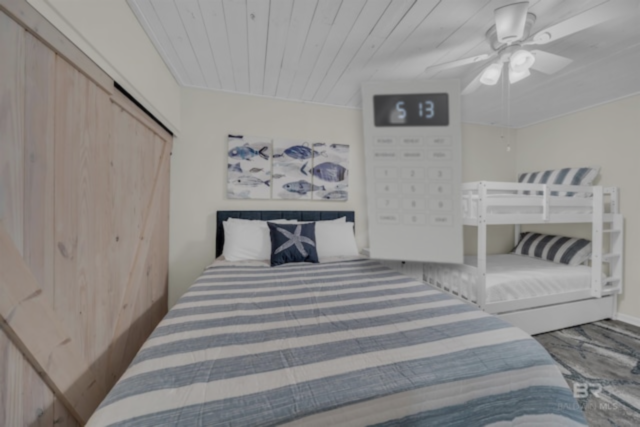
5.13
